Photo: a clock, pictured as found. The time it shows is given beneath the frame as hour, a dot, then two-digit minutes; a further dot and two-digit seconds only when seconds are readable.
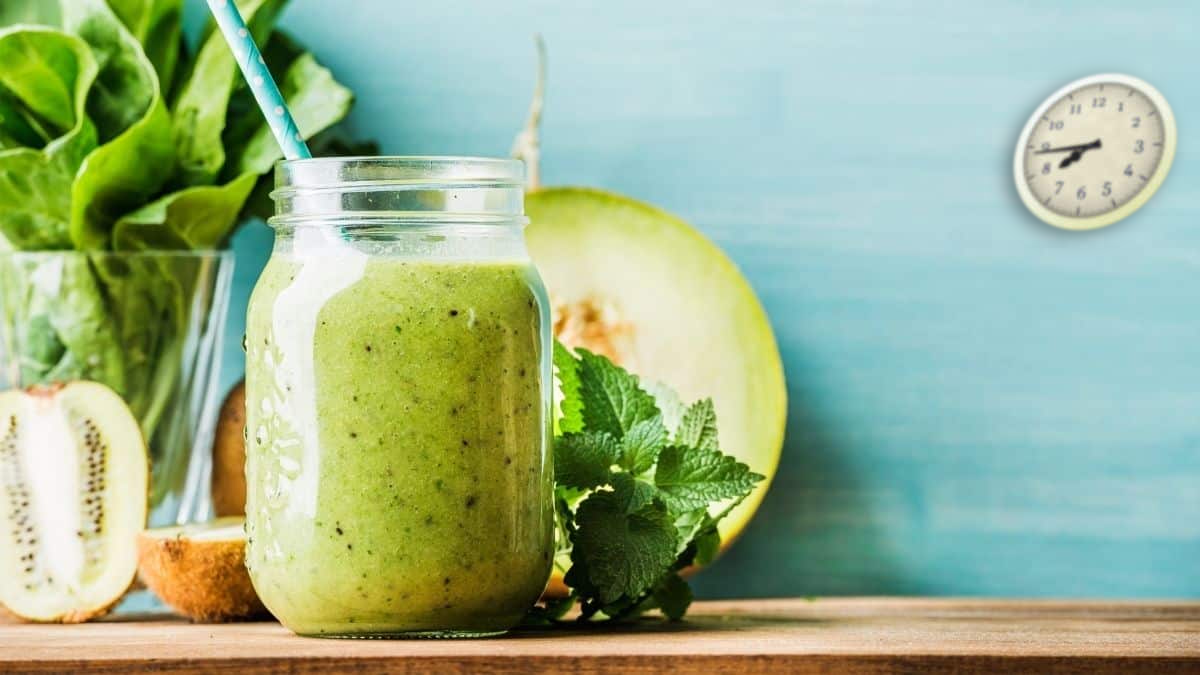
7.44
